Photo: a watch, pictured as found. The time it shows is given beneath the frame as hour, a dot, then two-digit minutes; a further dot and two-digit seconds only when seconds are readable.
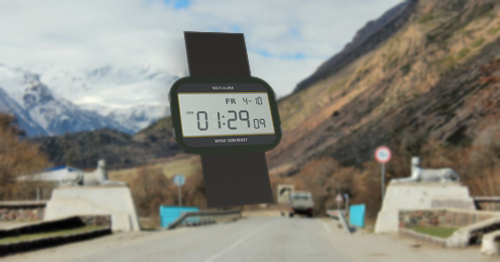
1.29.09
